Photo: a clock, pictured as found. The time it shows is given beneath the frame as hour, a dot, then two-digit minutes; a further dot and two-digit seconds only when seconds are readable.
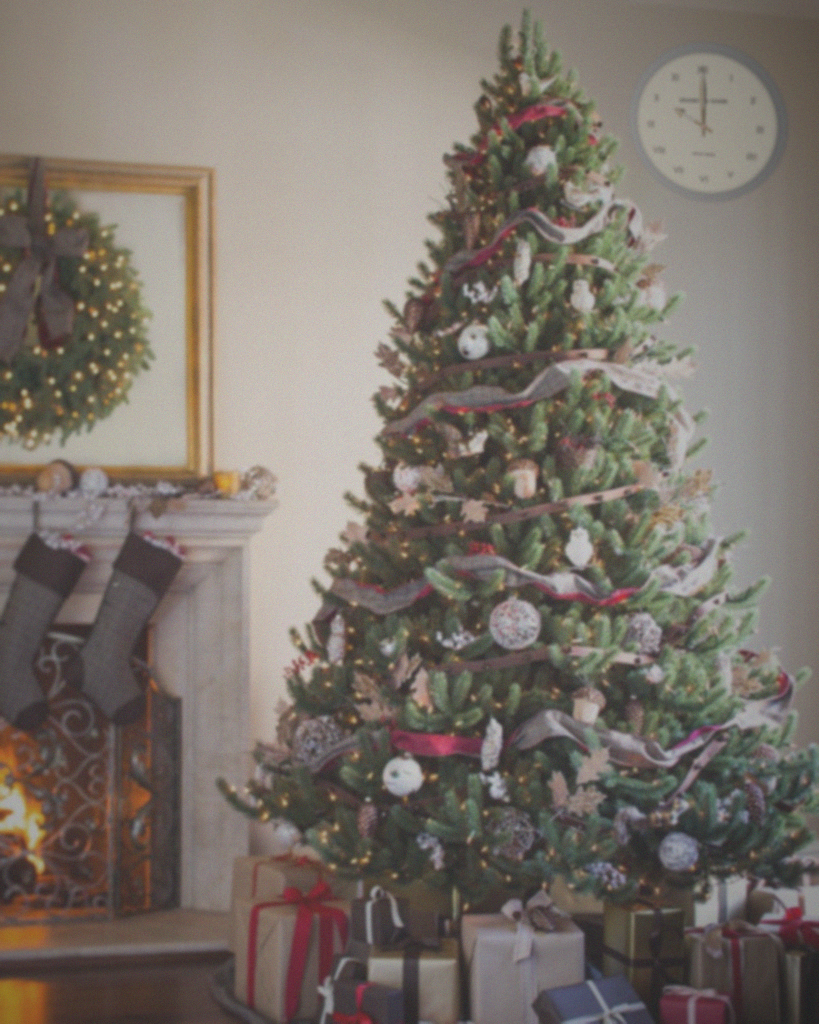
10.00
